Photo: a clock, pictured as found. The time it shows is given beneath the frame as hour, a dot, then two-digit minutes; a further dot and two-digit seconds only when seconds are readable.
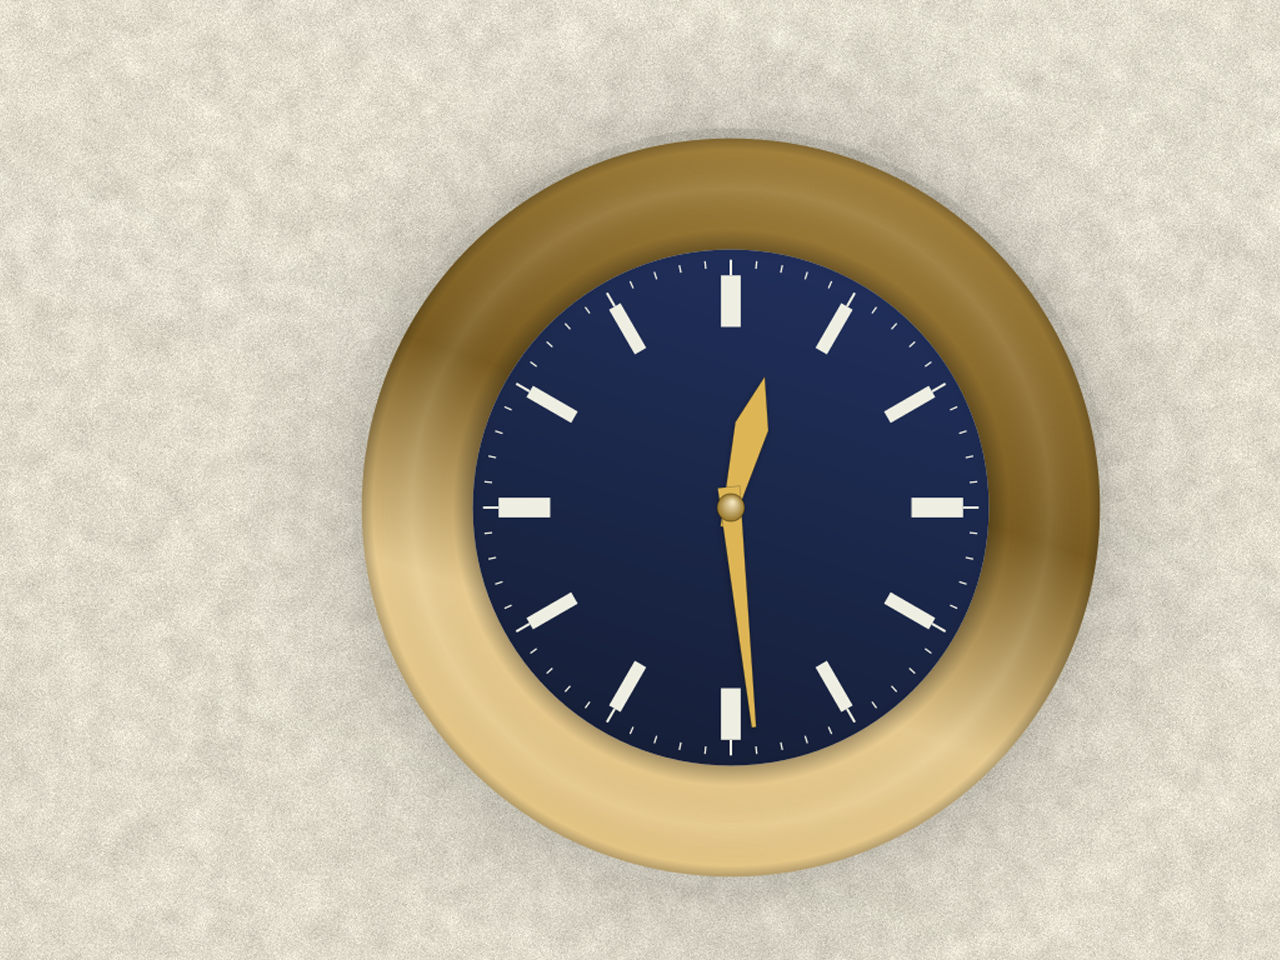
12.29
